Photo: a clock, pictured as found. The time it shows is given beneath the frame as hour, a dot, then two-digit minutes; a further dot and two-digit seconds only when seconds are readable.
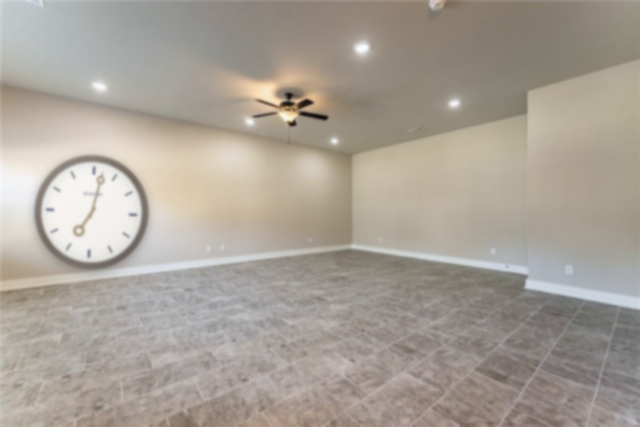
7.02
